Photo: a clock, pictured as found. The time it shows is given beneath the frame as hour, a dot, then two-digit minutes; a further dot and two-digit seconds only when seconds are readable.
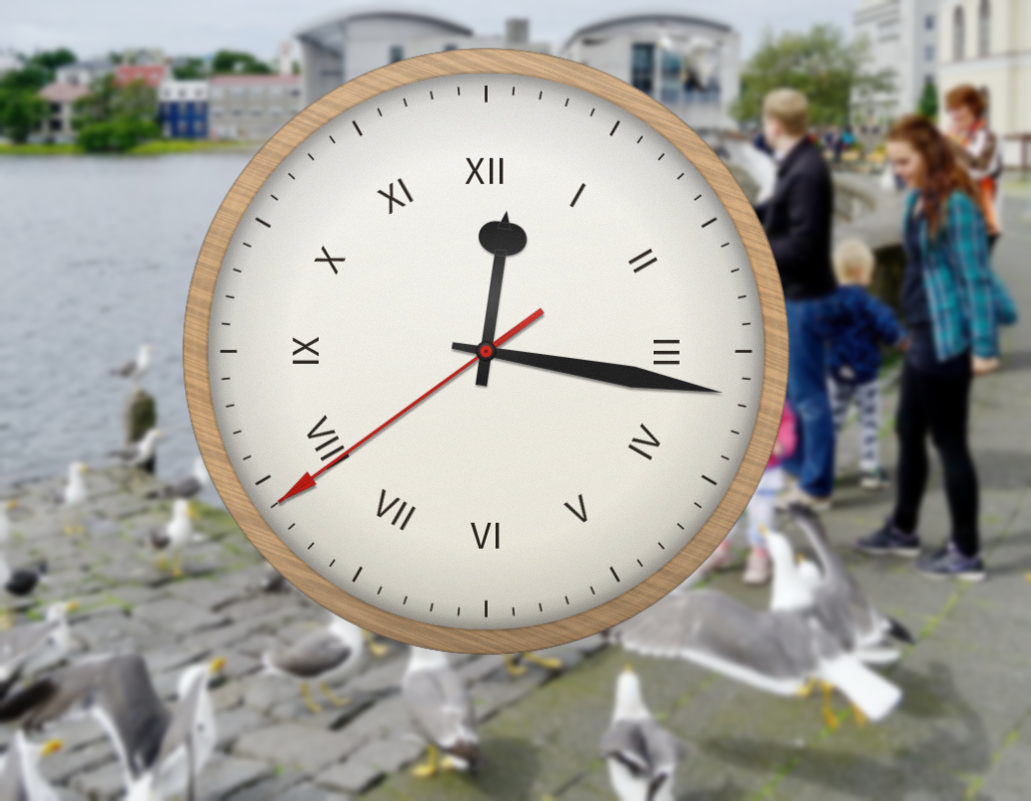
12.16.39
